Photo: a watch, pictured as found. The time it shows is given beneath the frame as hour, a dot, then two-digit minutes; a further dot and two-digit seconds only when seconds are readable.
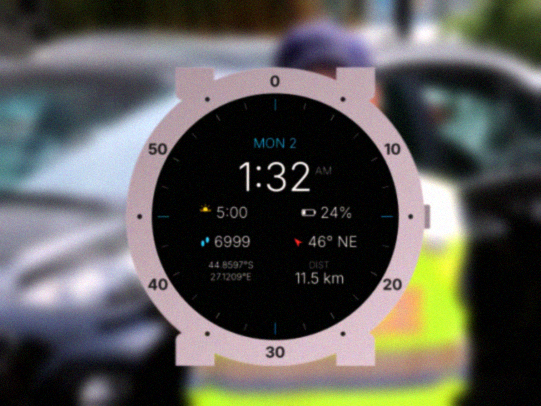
1.32
